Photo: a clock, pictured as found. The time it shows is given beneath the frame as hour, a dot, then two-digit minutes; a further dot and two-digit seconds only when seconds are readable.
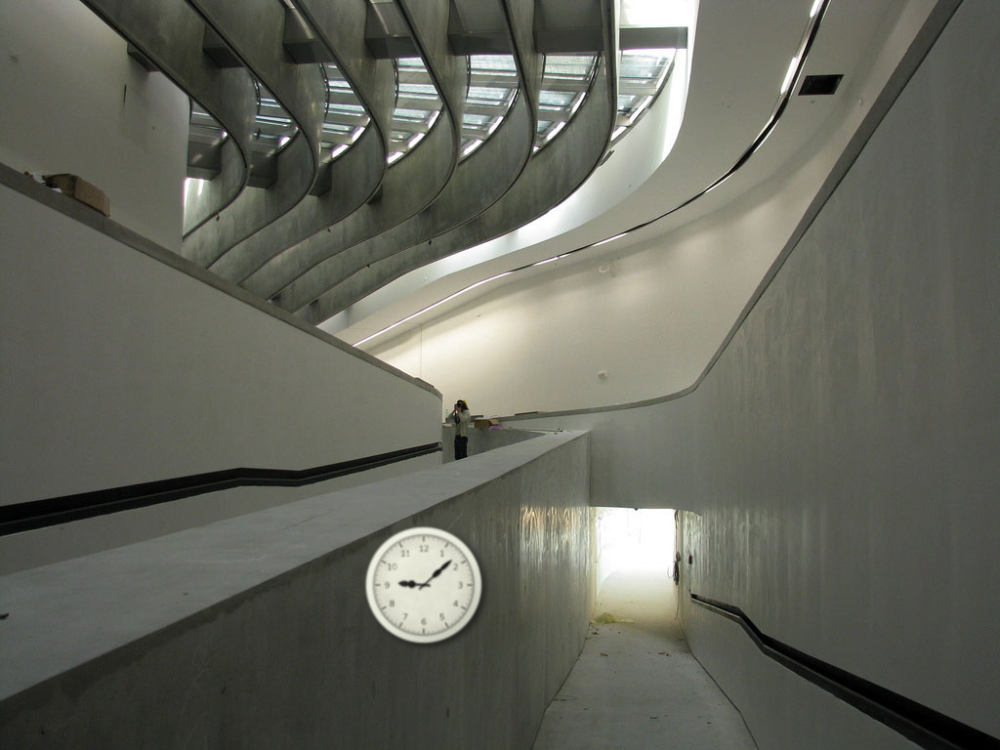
9.08
